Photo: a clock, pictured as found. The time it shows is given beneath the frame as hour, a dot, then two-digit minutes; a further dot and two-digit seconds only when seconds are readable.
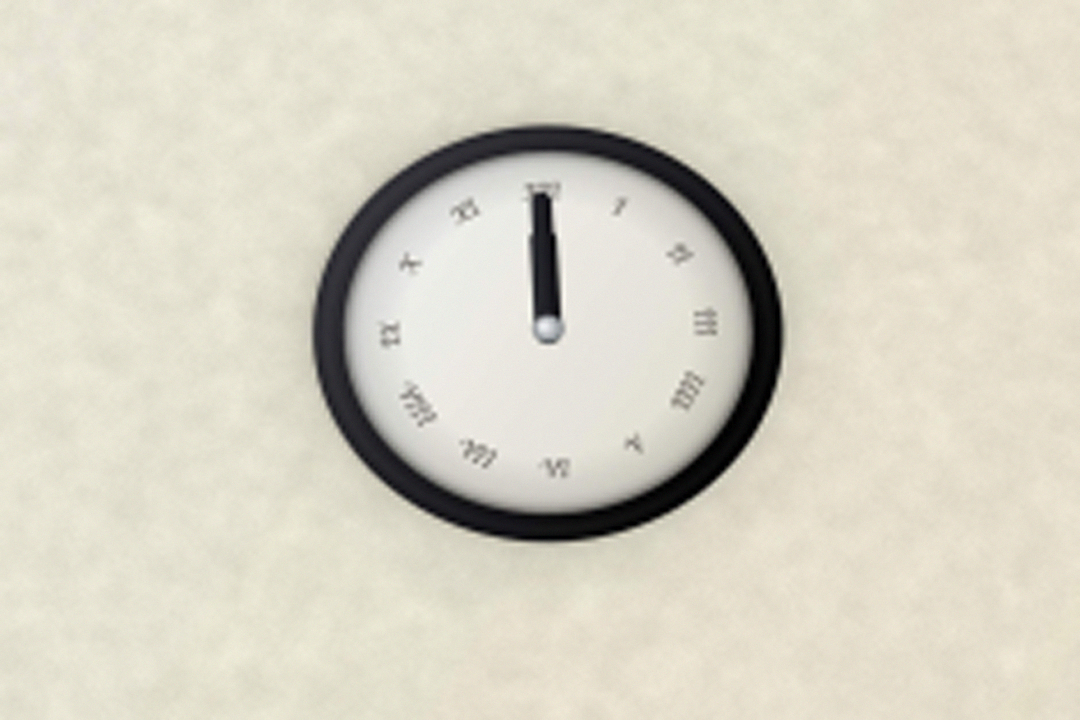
12.00
